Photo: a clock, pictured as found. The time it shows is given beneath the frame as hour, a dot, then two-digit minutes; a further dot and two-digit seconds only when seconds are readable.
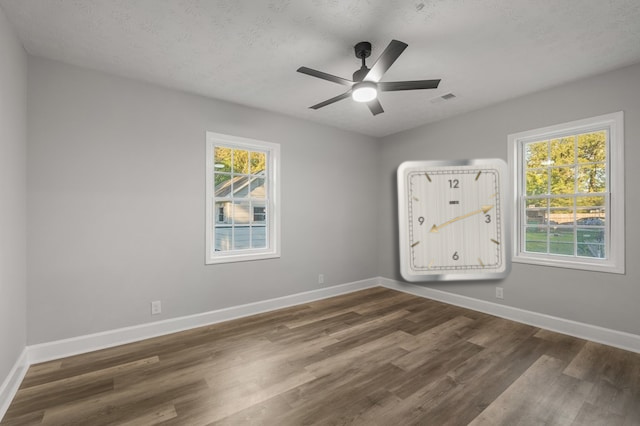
8.12
